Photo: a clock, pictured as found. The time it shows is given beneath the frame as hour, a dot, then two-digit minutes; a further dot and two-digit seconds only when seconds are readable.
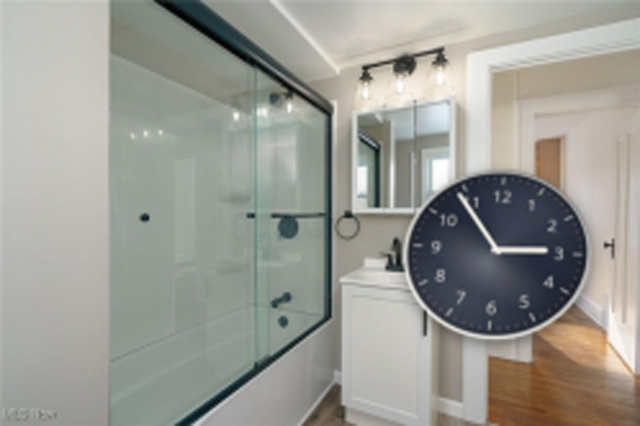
2.54
